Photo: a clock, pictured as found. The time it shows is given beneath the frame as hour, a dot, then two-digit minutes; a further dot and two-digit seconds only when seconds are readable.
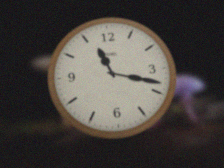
11.18
